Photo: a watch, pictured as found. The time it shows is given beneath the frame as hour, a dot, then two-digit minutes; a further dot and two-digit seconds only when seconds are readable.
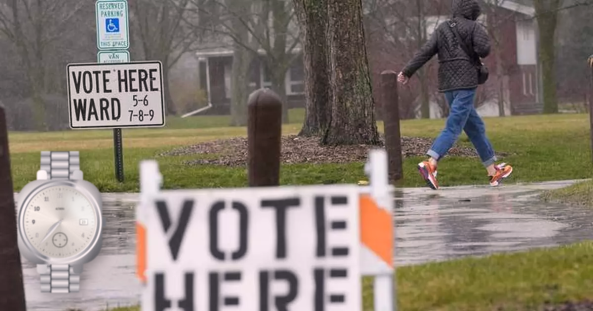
7.37
